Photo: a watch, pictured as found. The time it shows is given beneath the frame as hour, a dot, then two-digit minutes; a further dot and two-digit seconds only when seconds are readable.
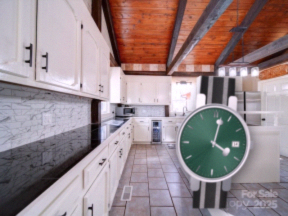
4.02
